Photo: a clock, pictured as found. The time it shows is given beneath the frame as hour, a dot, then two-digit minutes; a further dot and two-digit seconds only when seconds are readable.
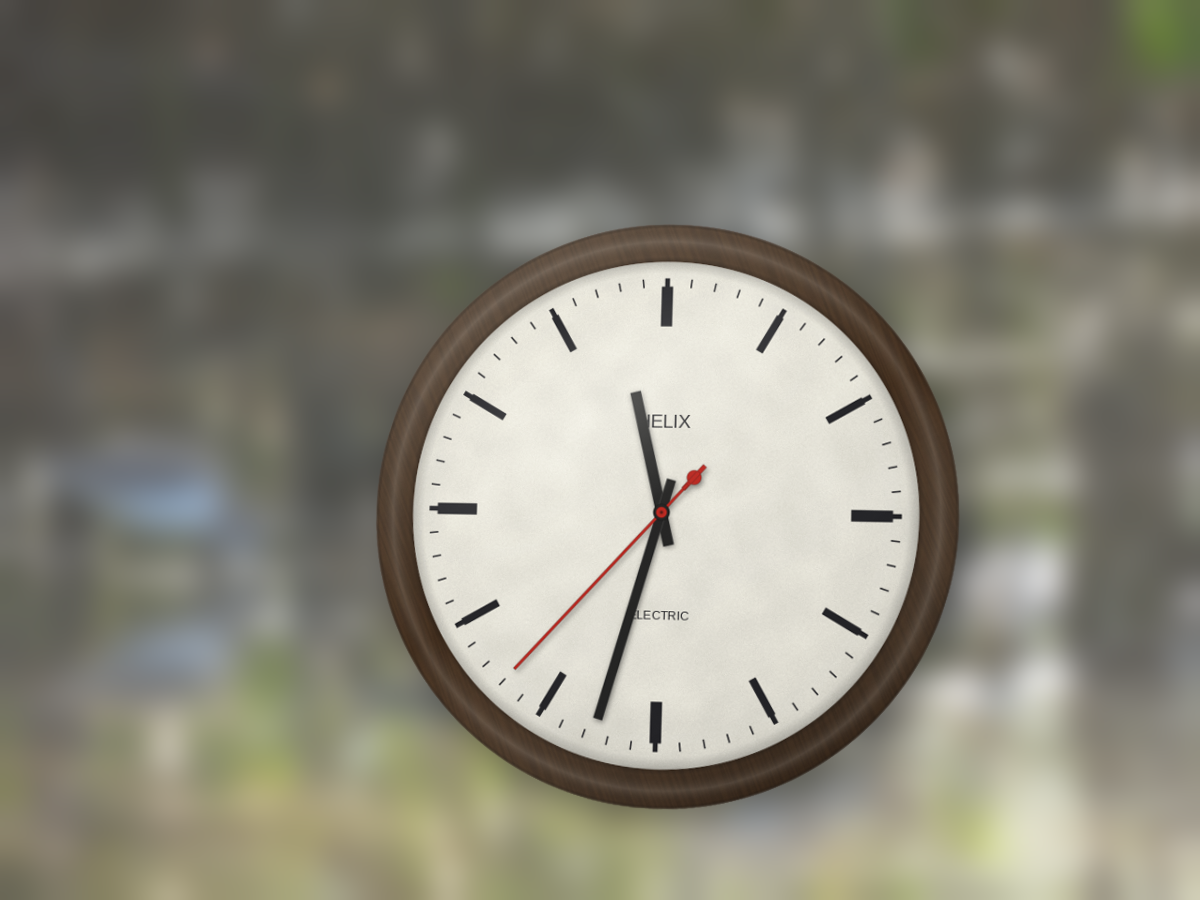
11.32.37
